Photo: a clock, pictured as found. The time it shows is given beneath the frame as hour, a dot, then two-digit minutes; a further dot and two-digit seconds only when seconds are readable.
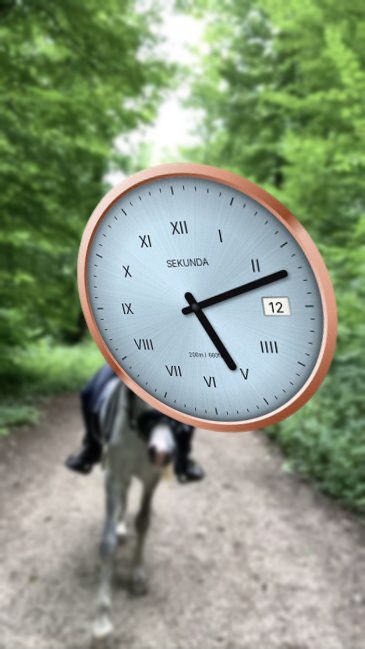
5.12
